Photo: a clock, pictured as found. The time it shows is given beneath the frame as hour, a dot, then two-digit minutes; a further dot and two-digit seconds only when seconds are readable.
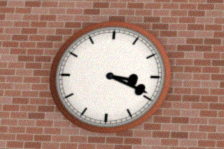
3.19
